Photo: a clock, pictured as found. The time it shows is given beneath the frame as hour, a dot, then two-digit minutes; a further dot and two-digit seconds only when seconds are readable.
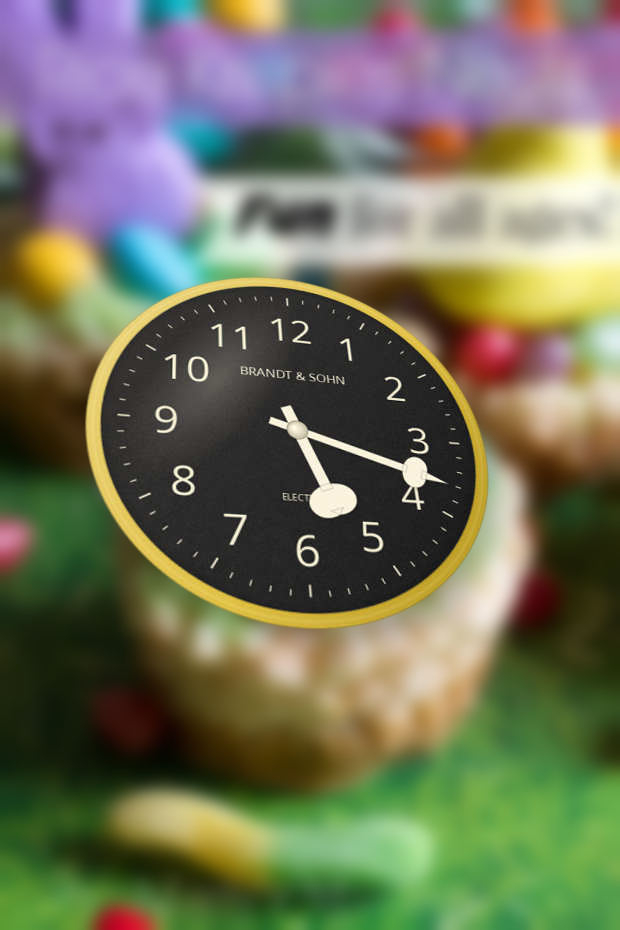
5.18
